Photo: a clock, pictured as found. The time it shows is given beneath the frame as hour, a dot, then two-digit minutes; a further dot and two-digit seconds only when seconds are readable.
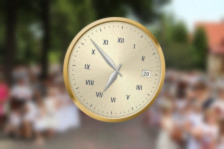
6.52
